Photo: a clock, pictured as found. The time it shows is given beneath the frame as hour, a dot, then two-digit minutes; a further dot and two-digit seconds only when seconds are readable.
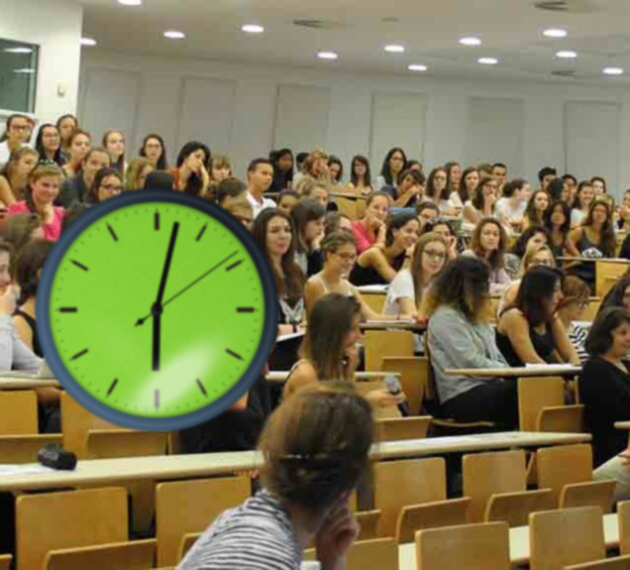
6.02.09
